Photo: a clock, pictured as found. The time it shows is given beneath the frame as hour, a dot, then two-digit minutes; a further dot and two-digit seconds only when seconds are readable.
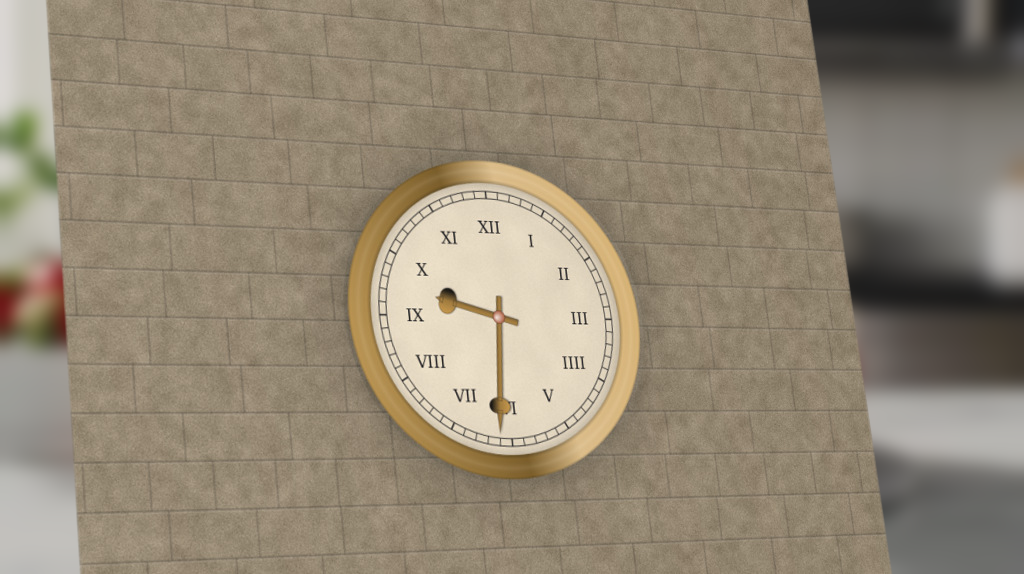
9.31
